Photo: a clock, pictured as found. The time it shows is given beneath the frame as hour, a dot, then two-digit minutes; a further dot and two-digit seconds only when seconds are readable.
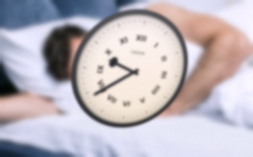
9.39
